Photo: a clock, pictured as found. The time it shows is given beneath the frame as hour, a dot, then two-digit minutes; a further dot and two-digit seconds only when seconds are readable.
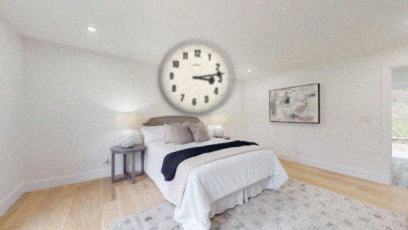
3.13
